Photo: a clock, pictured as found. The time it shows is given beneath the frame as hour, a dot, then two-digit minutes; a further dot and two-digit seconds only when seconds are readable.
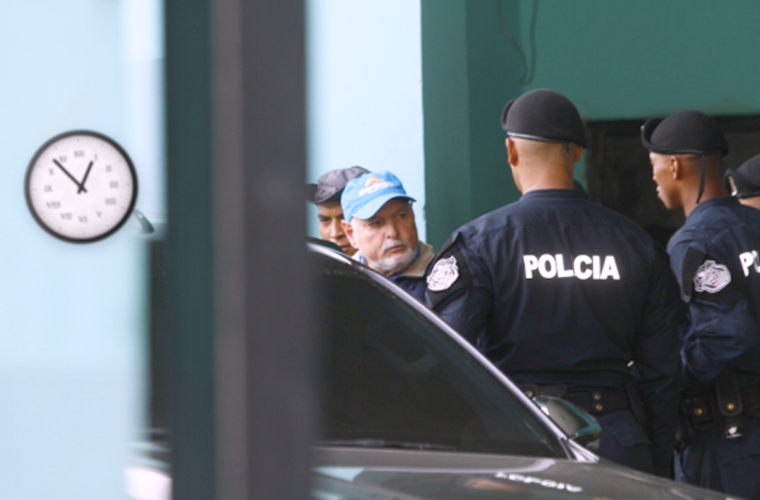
12.53
